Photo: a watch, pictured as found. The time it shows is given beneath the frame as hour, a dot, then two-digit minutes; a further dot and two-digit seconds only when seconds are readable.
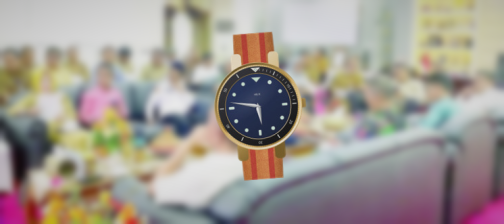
5.47
